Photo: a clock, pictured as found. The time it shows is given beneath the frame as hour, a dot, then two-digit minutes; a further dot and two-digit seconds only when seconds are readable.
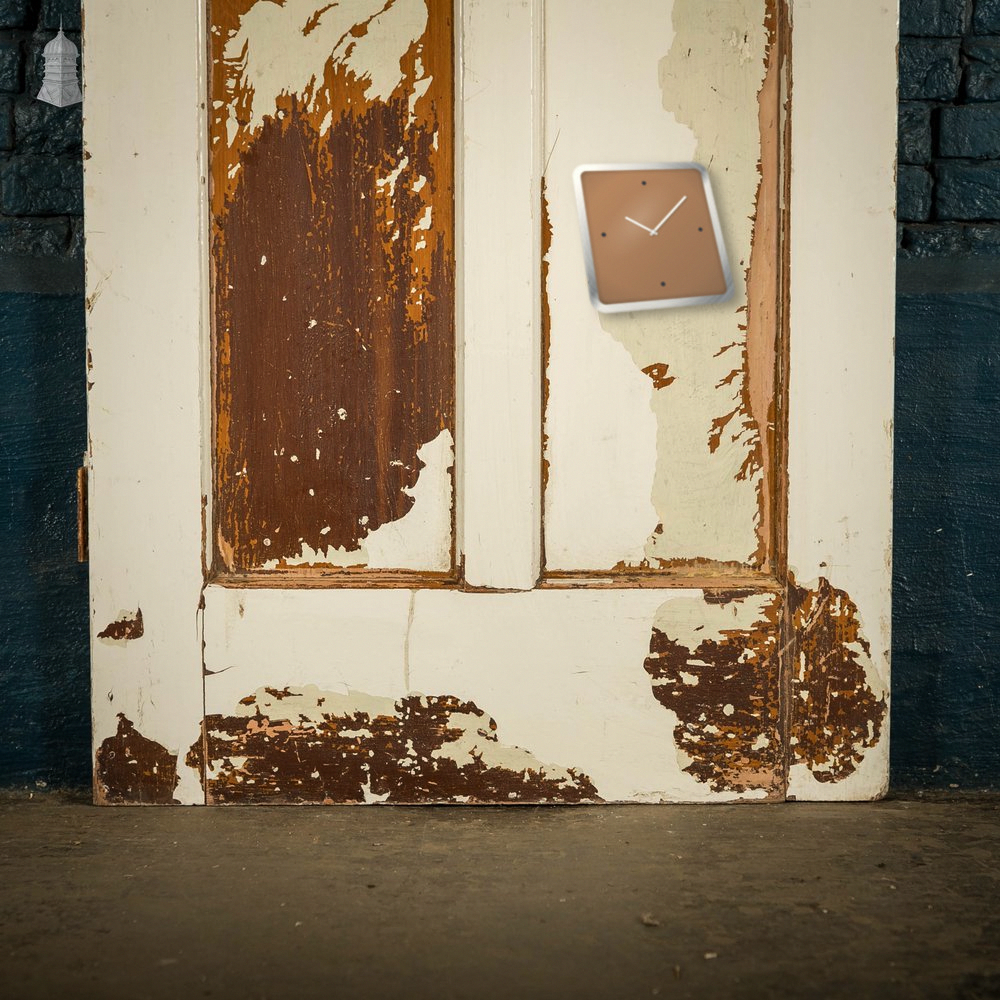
10.08
